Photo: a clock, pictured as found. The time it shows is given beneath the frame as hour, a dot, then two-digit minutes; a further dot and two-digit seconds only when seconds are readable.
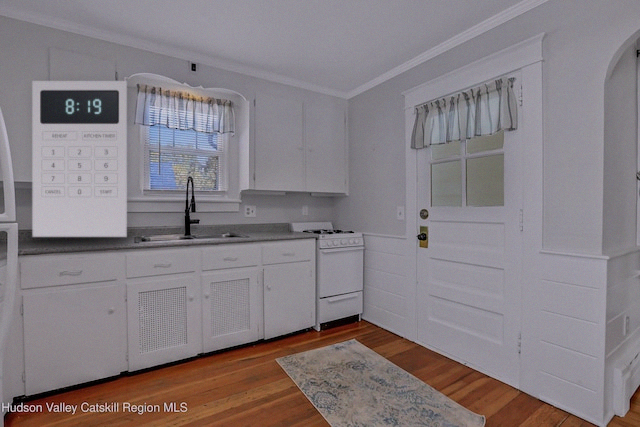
8.19
